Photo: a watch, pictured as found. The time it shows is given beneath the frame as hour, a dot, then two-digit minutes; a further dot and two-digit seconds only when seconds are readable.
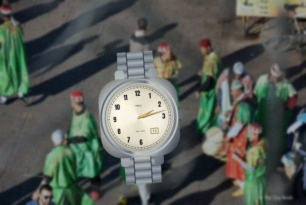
2.13
